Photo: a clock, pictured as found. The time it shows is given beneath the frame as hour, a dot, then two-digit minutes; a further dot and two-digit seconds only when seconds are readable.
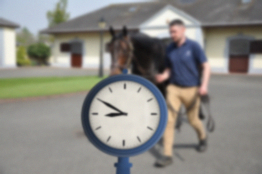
8.50
